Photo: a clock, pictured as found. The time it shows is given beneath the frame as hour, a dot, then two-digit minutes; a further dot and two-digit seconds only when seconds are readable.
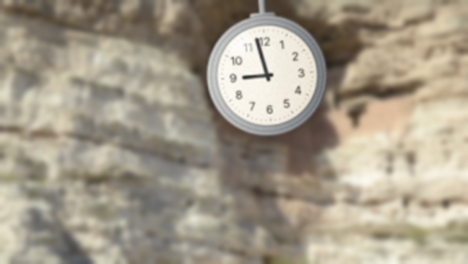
8.58
